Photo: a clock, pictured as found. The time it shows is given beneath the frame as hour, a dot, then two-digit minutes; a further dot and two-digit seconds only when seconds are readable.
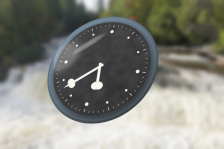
5.38
